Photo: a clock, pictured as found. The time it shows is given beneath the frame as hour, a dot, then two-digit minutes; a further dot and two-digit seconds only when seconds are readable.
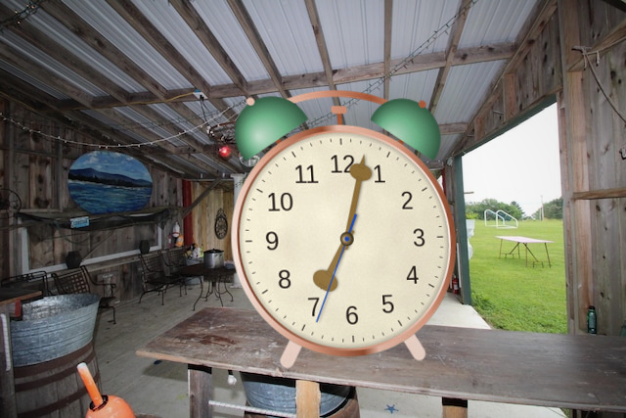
7.02.34
